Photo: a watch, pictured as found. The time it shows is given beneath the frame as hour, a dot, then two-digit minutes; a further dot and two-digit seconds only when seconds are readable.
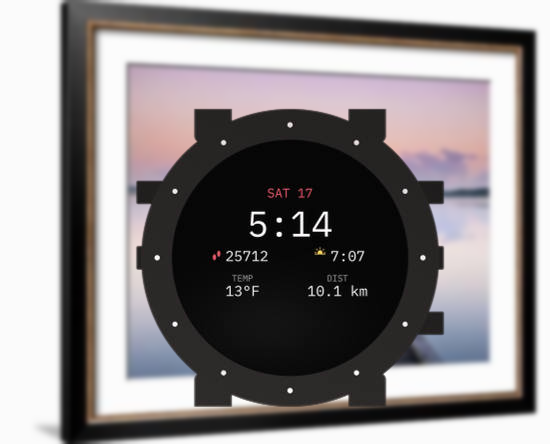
5.14
